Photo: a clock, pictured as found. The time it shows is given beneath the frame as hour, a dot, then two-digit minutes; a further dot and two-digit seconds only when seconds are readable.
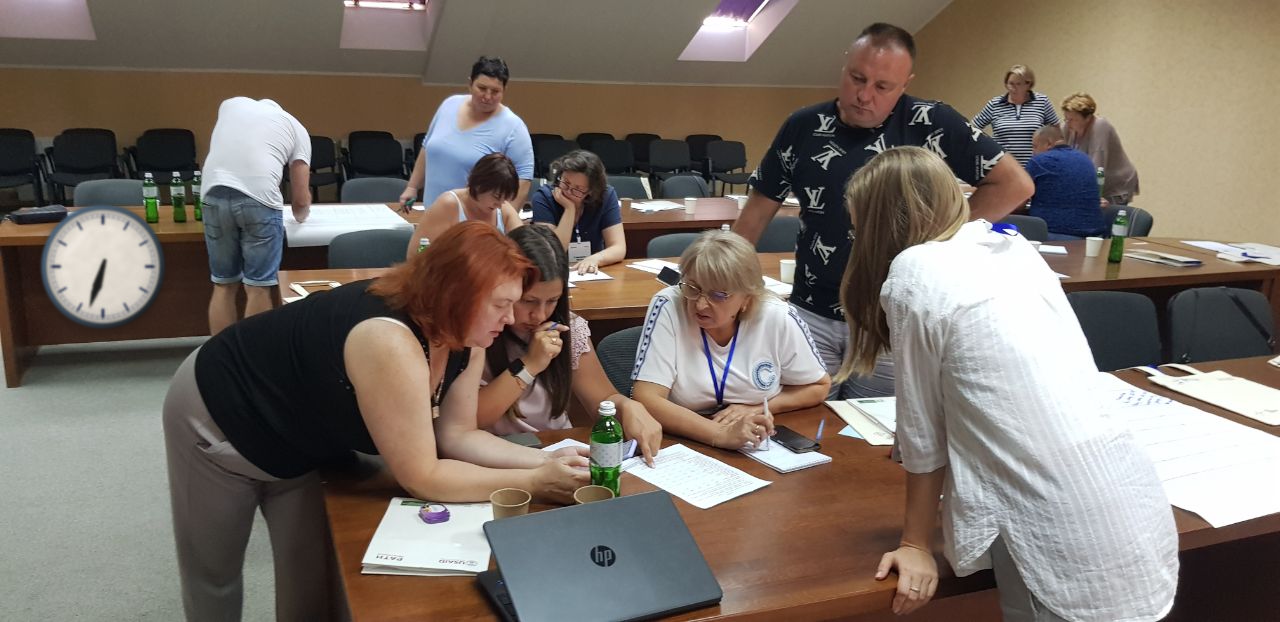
6.33
